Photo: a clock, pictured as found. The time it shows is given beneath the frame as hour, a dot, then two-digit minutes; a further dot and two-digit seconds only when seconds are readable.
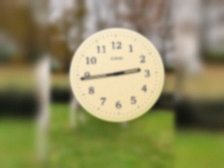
2.44
